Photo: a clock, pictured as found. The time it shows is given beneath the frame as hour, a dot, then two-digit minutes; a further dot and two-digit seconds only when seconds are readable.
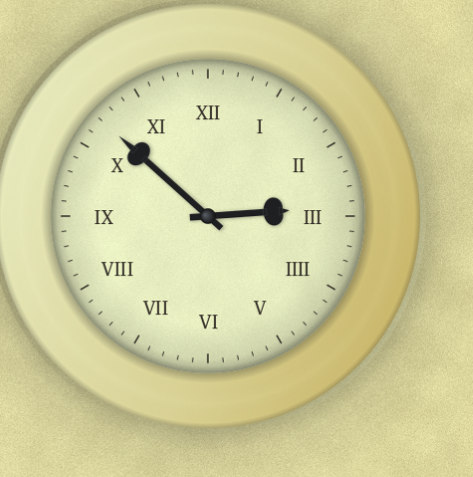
2.52
